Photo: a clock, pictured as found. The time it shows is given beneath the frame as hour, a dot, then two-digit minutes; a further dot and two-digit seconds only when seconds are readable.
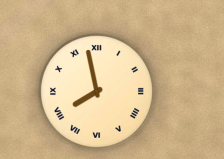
7.58
